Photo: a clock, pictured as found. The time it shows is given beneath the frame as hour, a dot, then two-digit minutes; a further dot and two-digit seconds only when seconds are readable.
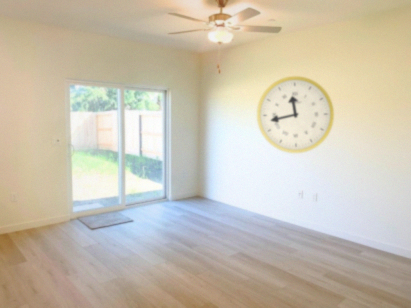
11.43
